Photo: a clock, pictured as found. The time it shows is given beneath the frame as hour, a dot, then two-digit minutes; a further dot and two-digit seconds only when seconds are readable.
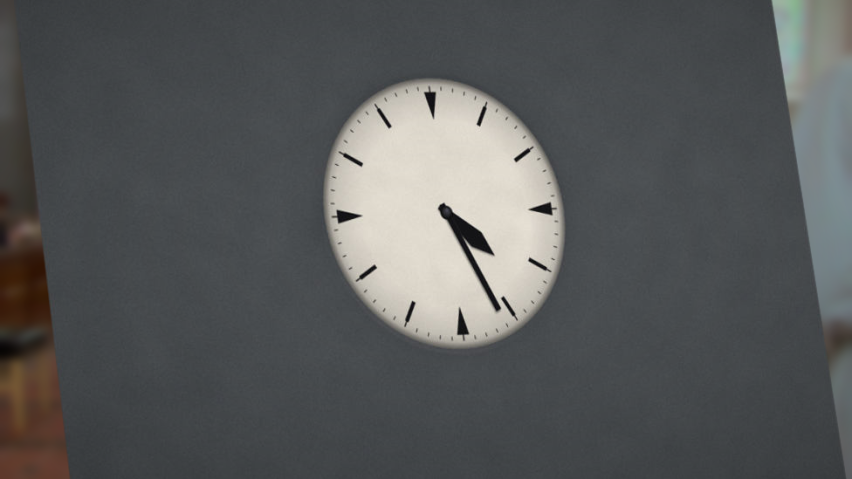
4.26
